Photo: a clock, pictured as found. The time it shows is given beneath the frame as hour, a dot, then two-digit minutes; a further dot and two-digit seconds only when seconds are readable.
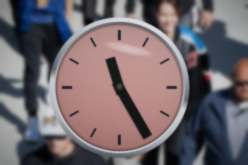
11.25
